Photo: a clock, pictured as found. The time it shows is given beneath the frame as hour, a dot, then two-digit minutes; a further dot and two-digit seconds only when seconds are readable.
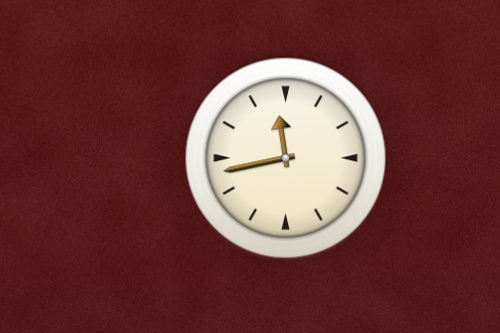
11.43
